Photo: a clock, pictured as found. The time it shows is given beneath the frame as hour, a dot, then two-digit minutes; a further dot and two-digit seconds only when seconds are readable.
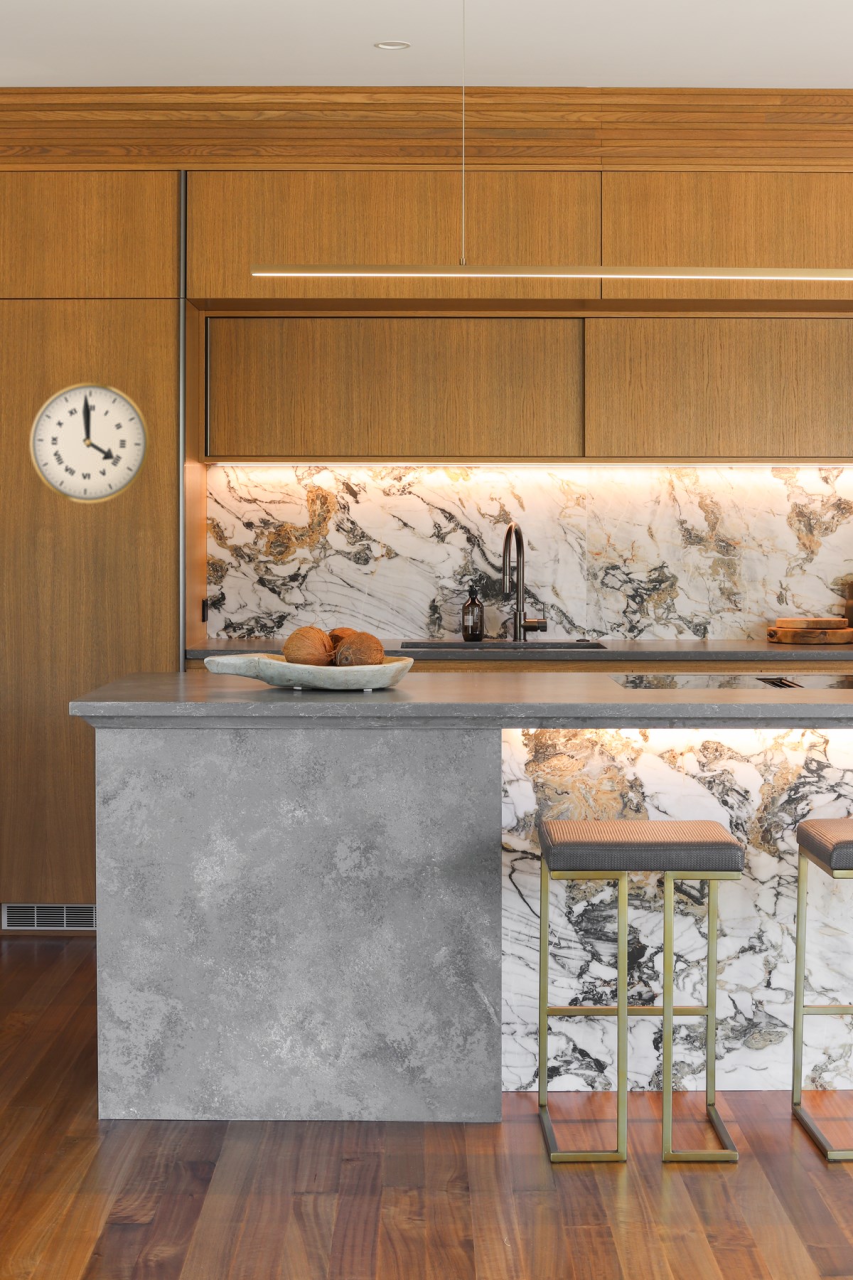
3.59
